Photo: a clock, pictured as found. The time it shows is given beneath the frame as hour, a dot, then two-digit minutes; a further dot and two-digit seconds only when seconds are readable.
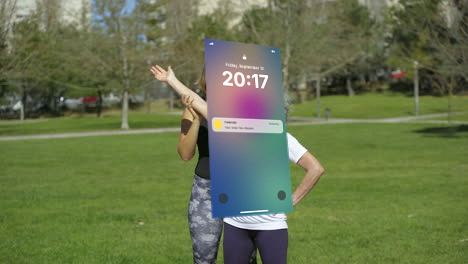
20.17
